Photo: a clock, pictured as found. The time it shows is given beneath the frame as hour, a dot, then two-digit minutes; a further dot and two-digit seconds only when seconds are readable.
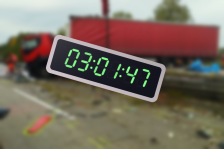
3.01.47
